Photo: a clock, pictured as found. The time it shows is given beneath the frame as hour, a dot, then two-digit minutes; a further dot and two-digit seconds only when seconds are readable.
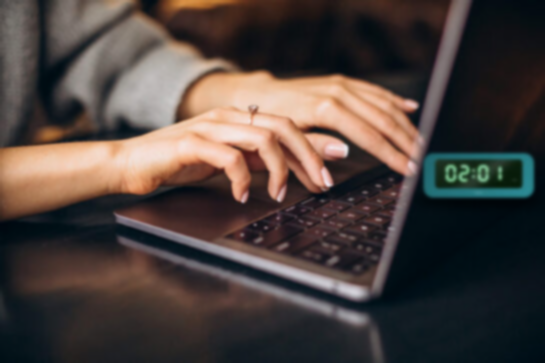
2.01
